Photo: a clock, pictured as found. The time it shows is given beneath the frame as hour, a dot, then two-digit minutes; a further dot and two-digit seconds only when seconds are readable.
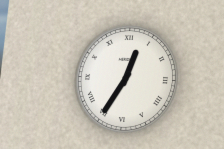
12.35
